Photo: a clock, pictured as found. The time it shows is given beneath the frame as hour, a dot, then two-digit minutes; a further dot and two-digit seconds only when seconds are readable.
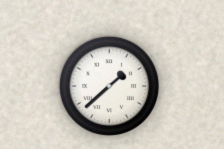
1.38
